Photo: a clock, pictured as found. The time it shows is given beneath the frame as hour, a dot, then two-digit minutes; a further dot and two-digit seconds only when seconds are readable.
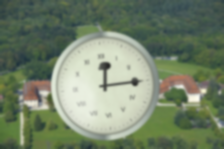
12.15
